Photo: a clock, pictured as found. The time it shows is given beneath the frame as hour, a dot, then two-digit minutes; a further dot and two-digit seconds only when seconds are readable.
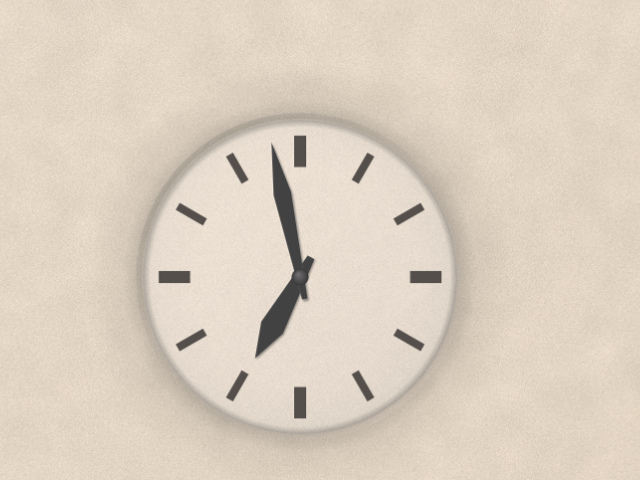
6.58
